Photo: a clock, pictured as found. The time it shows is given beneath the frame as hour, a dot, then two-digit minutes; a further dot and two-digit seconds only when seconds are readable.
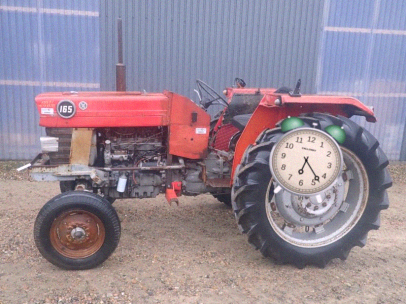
6.23
